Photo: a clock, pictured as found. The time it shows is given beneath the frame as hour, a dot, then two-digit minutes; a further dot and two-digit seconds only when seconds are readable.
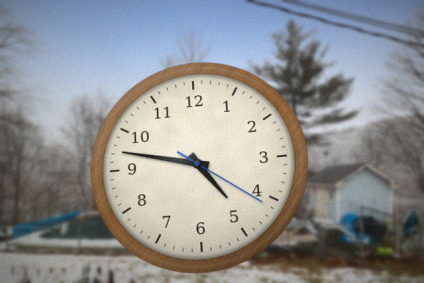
4.47.21
